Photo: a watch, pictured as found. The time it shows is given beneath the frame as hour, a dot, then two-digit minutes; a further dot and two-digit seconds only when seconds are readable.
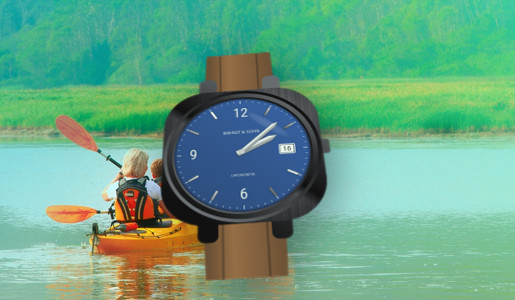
2.08
